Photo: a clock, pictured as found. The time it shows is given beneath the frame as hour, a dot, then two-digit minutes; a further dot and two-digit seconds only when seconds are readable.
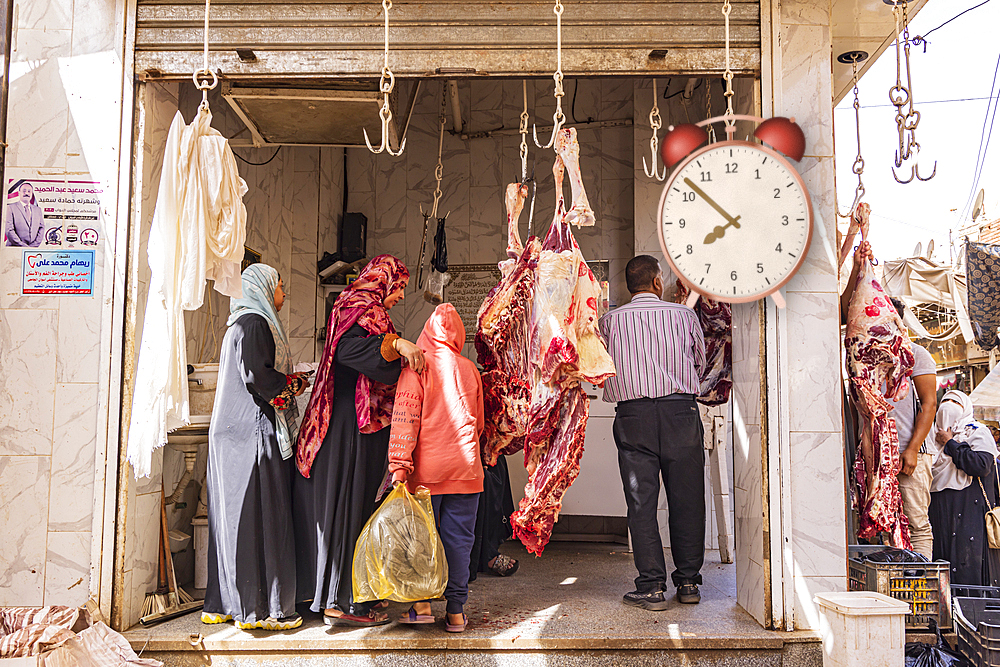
7.52
